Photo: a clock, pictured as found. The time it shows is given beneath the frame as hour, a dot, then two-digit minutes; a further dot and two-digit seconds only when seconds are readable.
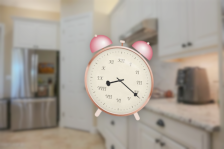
8.21
